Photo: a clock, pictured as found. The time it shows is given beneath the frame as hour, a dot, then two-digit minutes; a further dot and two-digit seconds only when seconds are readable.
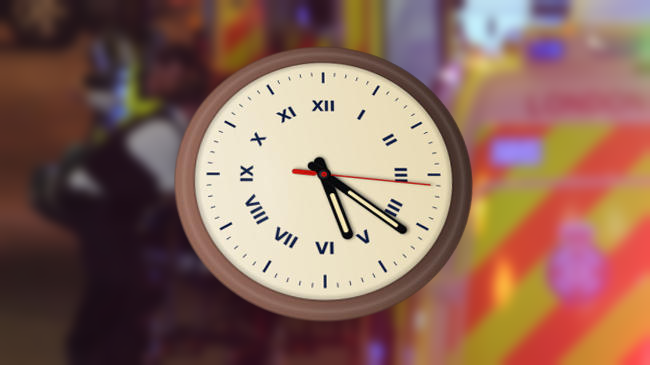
5.21.16
